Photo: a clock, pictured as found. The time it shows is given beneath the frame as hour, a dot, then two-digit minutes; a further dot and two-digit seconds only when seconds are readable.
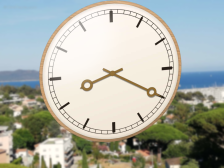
8.20
